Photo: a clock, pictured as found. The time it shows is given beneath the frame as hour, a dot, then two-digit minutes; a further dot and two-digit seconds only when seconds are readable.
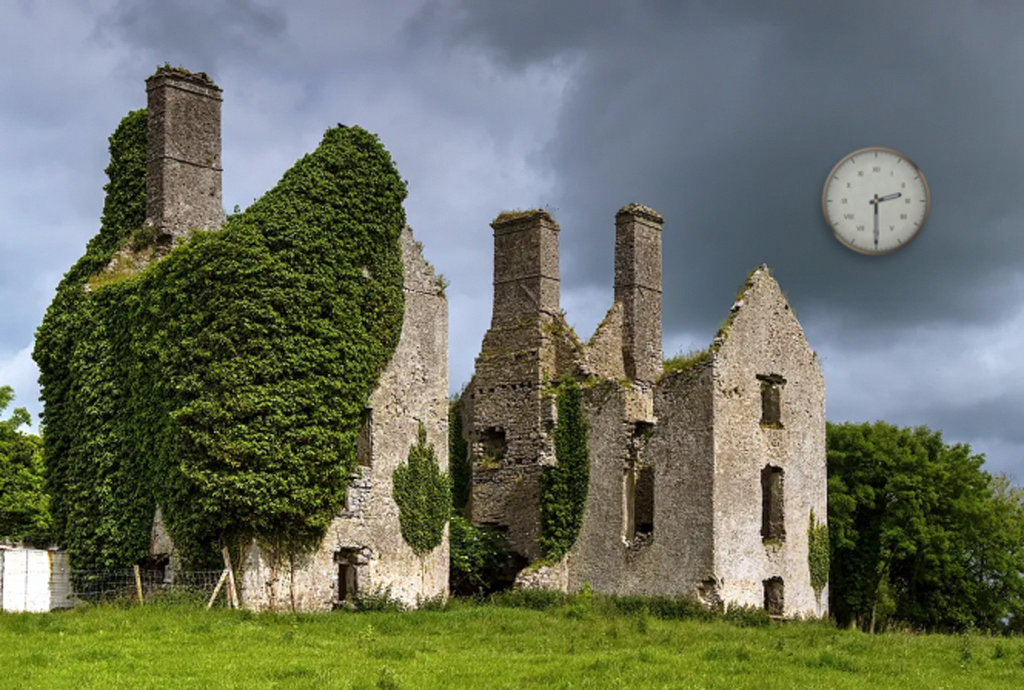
2.30
